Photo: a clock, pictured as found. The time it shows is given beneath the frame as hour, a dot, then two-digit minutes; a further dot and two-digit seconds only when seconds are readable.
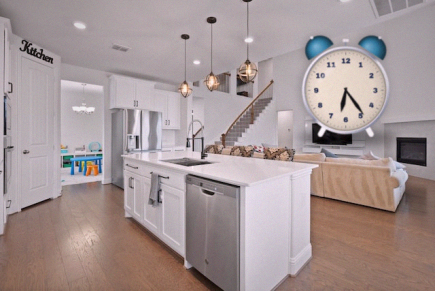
6.24
